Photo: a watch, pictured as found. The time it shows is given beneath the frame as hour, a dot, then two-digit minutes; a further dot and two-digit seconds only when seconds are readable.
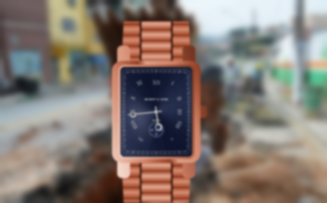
5.44
